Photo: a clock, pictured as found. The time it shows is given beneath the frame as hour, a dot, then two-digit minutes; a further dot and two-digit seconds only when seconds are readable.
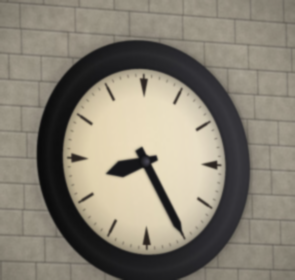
8.25
